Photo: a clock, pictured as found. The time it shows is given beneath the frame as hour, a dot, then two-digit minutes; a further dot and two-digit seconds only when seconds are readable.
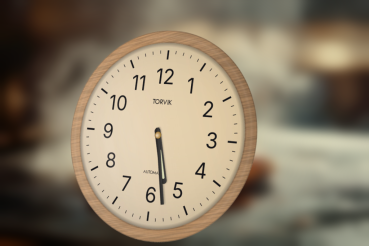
5.28
